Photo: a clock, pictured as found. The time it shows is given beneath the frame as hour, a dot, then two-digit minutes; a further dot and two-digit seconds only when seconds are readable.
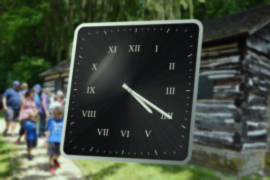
4.20
